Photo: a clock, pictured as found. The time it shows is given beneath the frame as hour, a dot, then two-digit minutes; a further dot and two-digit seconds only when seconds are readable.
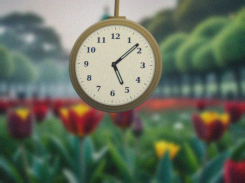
5.08
